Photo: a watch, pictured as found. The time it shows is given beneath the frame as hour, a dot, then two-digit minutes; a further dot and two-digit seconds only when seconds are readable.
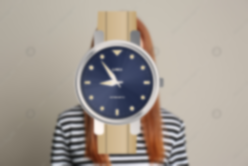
8.54
